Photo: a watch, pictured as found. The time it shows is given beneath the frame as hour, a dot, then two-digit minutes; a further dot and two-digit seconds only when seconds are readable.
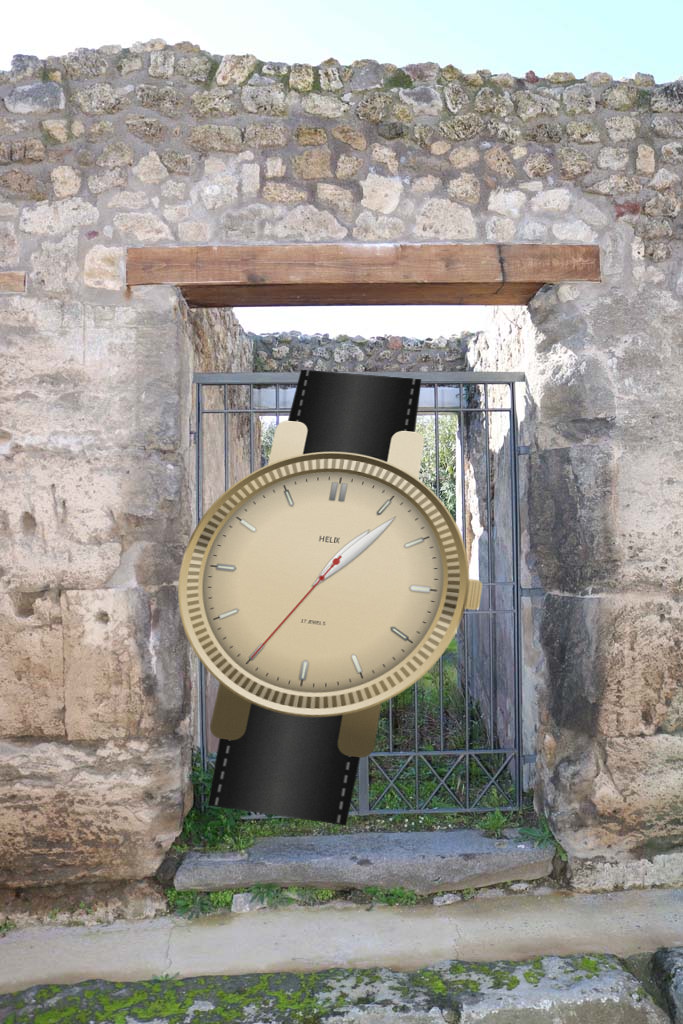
1.06.35
